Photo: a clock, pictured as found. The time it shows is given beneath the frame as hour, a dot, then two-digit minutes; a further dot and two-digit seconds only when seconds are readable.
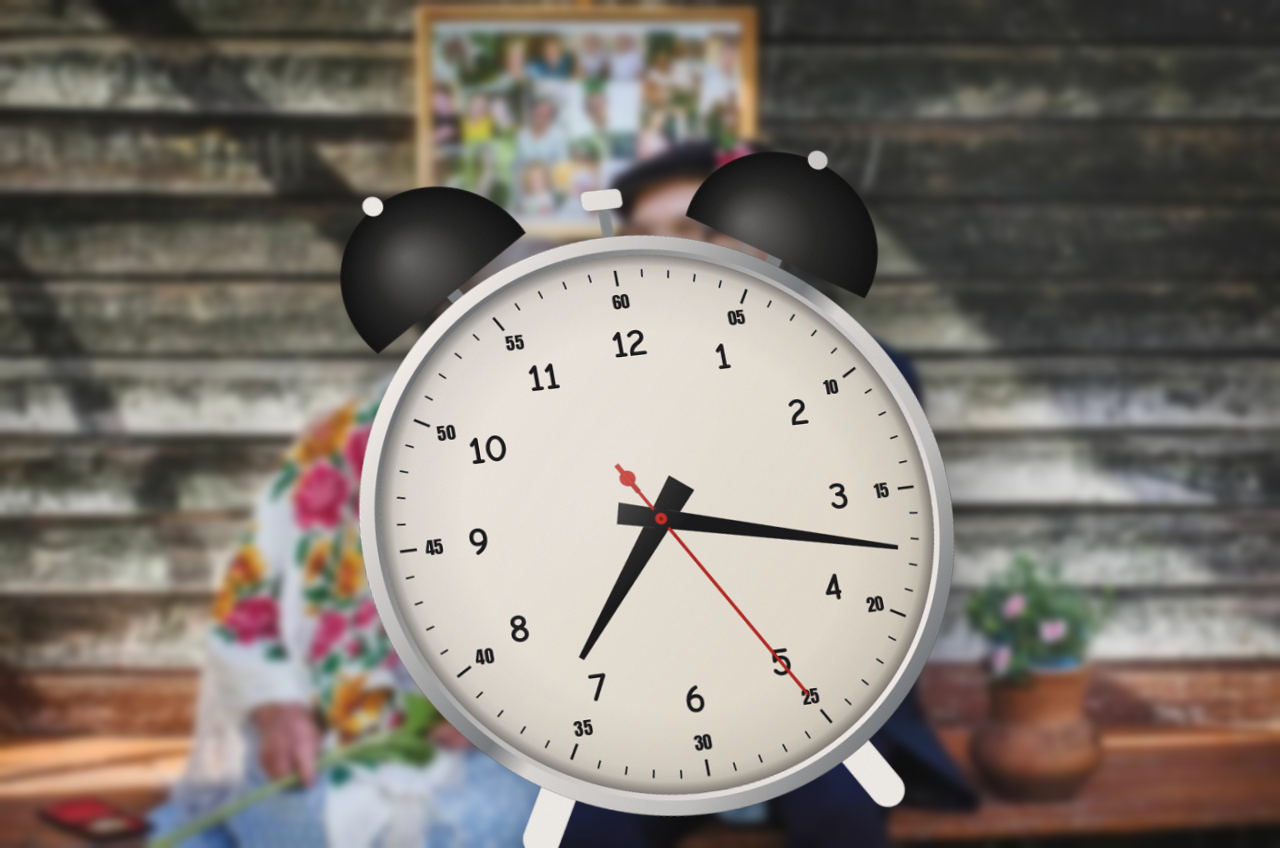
7.17.25
